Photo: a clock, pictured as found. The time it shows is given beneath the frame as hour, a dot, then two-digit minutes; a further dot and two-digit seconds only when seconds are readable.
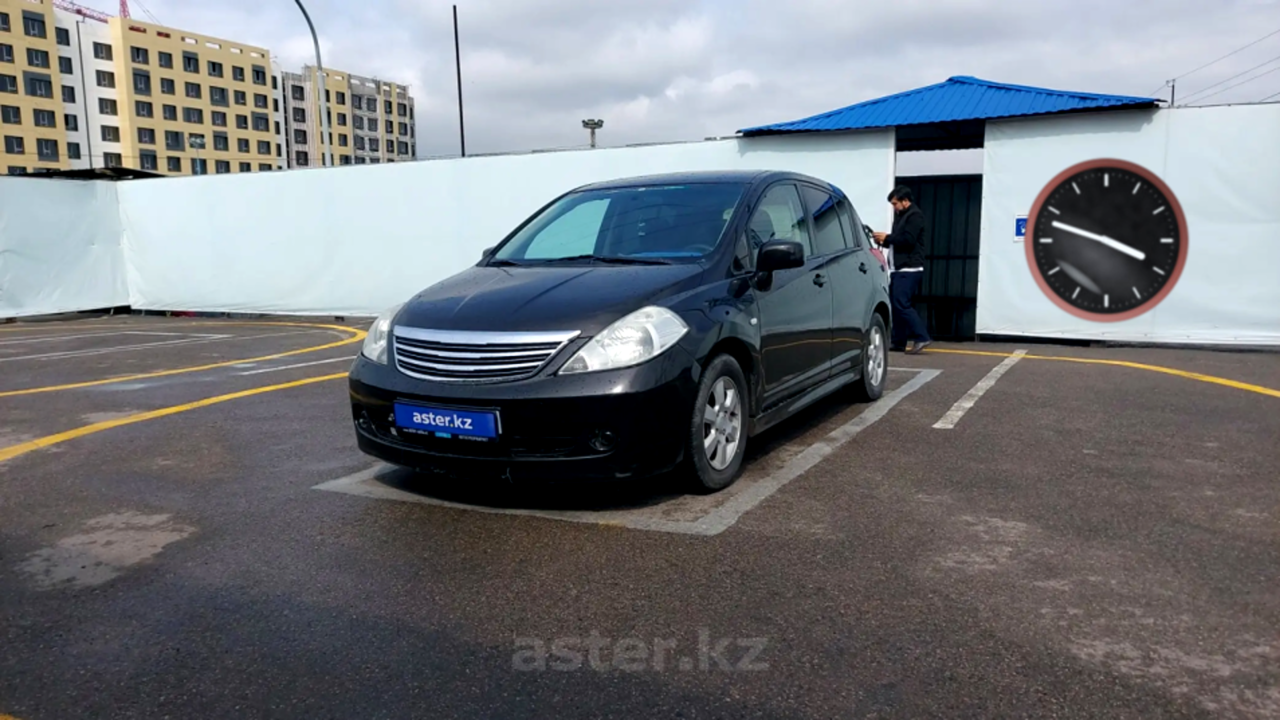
3.48
